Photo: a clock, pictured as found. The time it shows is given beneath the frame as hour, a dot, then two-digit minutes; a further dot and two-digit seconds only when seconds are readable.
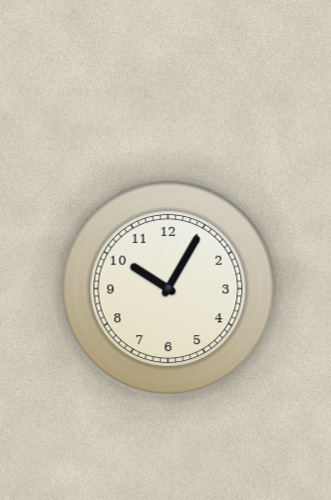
10.05
